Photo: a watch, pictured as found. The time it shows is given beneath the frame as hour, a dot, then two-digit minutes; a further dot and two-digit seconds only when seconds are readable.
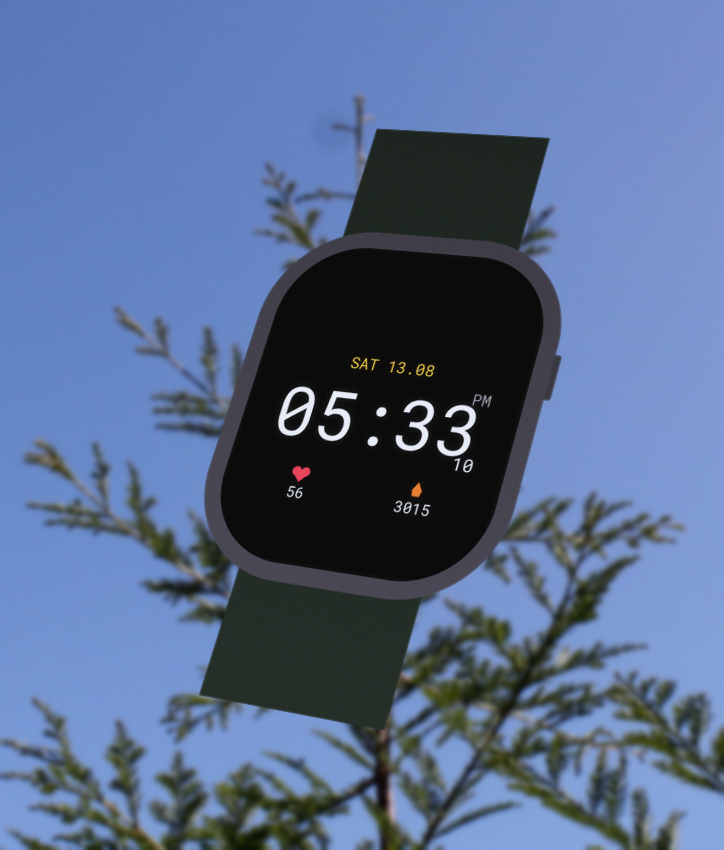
5.33.10
